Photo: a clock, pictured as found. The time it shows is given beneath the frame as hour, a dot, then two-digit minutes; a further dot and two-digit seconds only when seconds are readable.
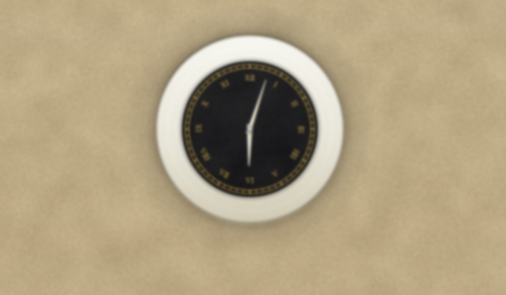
6.03
